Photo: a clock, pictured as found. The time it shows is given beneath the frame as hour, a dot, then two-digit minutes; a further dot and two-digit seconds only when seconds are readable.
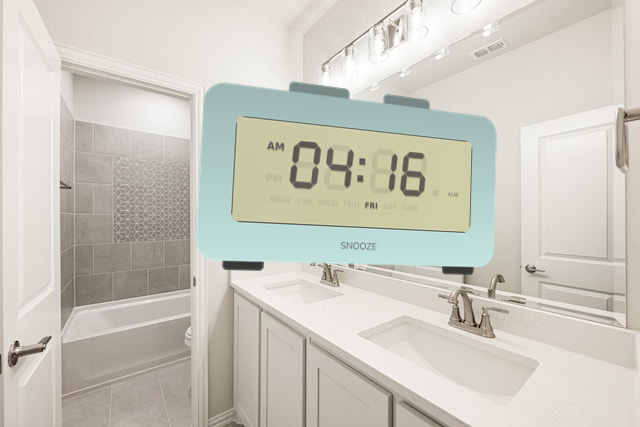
4.16
